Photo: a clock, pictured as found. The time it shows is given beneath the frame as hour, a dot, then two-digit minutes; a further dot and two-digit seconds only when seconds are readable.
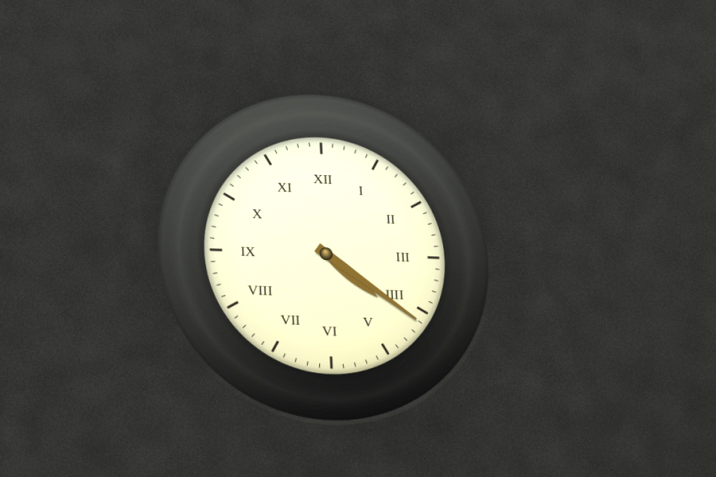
4.21
